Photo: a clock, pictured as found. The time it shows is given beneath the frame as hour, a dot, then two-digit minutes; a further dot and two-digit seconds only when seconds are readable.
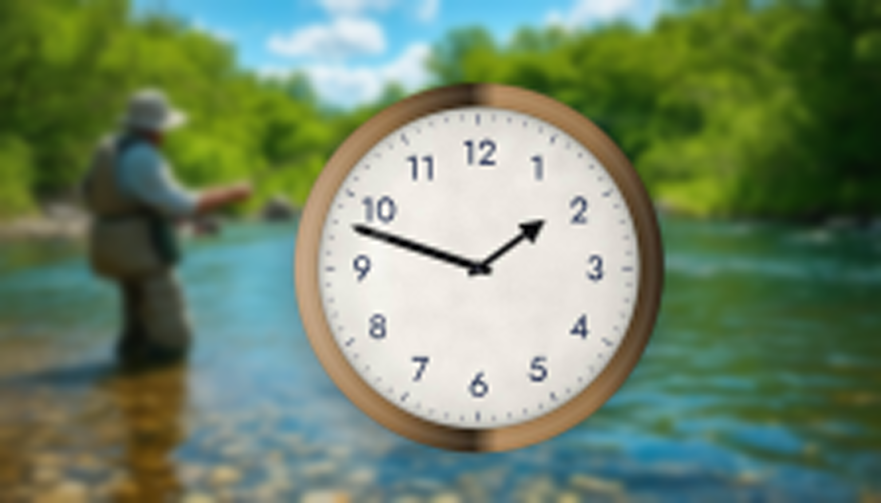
1.48
